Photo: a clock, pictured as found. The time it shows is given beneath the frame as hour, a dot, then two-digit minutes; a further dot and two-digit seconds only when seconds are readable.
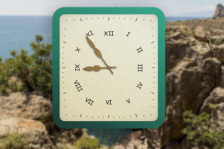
8.54
